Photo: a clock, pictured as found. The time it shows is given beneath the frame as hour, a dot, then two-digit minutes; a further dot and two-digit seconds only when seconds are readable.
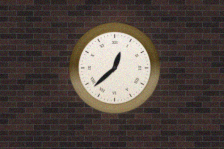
12.38
